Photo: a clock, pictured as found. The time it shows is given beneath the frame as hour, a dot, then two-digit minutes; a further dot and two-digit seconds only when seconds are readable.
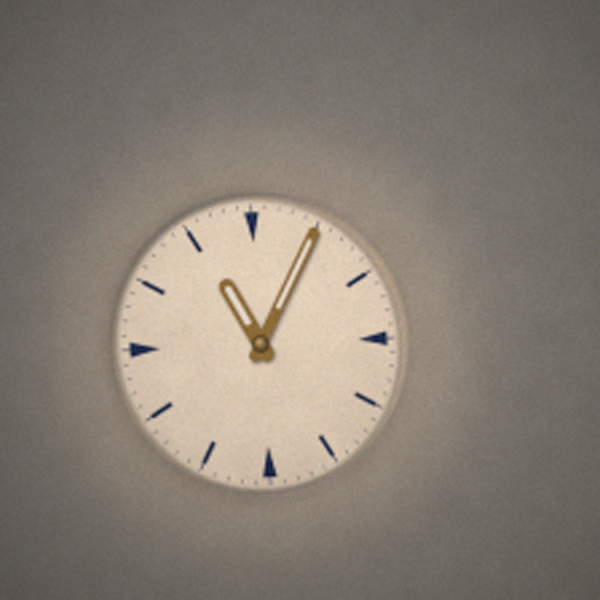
11.05
